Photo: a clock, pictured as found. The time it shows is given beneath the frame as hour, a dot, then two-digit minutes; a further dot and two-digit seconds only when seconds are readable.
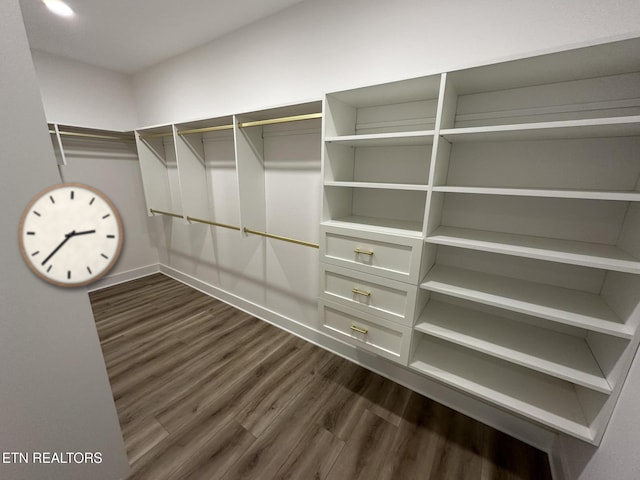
2.37
